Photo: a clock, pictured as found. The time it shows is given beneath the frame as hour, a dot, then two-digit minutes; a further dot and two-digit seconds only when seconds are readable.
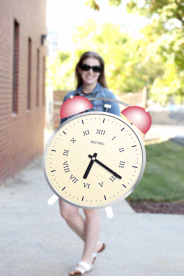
6.19
